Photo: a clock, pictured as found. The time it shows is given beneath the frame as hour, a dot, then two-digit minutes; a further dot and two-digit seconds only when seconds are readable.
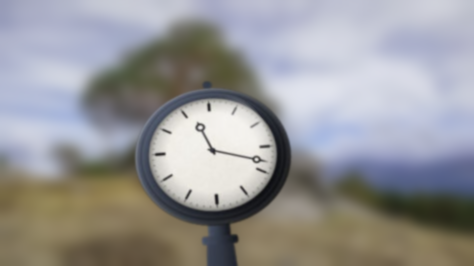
11.18
